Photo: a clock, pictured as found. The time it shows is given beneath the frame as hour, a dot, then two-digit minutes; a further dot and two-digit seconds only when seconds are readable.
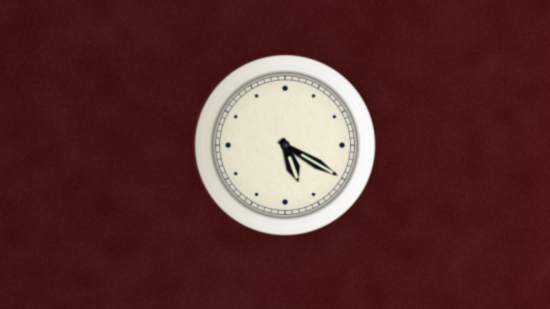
5.20
